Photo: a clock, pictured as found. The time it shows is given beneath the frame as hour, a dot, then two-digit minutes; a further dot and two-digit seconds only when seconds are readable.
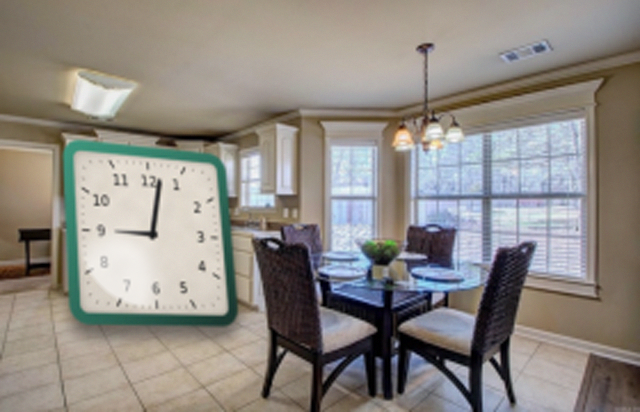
9.02
